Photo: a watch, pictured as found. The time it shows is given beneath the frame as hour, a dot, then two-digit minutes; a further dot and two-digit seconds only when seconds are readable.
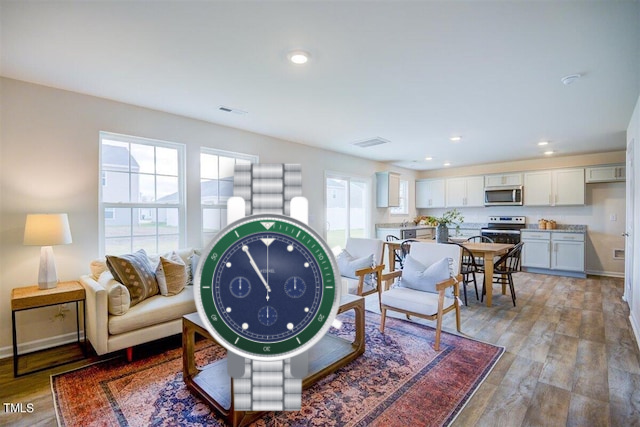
10.55
